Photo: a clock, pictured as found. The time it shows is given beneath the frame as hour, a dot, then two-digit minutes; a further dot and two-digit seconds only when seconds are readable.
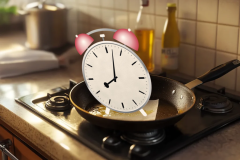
8.02
